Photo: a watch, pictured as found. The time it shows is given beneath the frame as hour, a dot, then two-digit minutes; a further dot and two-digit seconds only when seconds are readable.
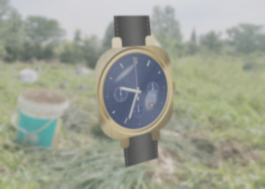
9.34
